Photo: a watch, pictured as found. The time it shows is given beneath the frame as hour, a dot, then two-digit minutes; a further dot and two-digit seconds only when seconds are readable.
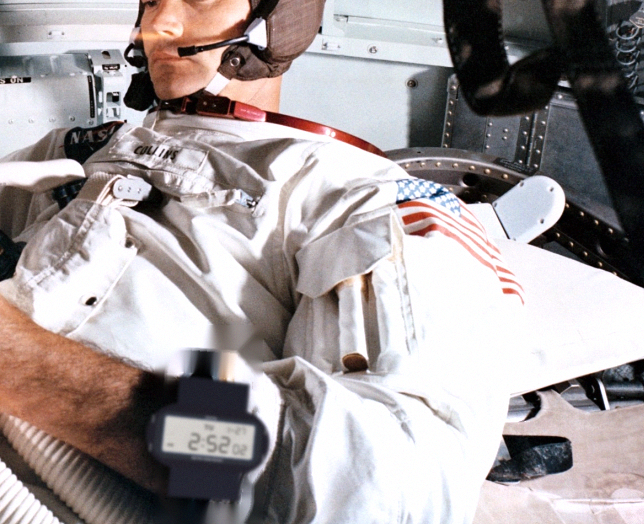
2.52
